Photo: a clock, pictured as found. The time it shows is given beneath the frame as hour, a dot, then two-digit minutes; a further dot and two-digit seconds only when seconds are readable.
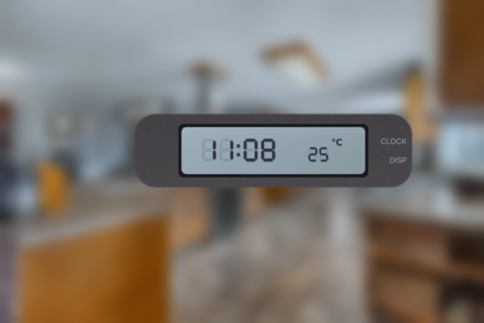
11.08
